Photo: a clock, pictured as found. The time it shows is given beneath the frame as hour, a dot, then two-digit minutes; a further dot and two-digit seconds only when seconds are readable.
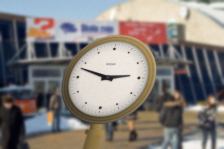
2.48
